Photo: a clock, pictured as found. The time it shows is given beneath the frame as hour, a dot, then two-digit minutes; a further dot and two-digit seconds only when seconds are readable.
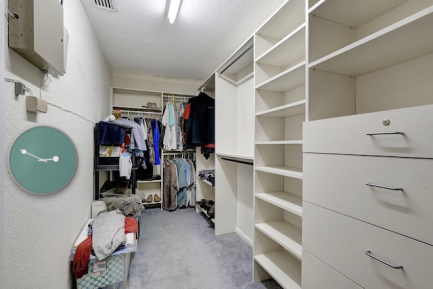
2.49
